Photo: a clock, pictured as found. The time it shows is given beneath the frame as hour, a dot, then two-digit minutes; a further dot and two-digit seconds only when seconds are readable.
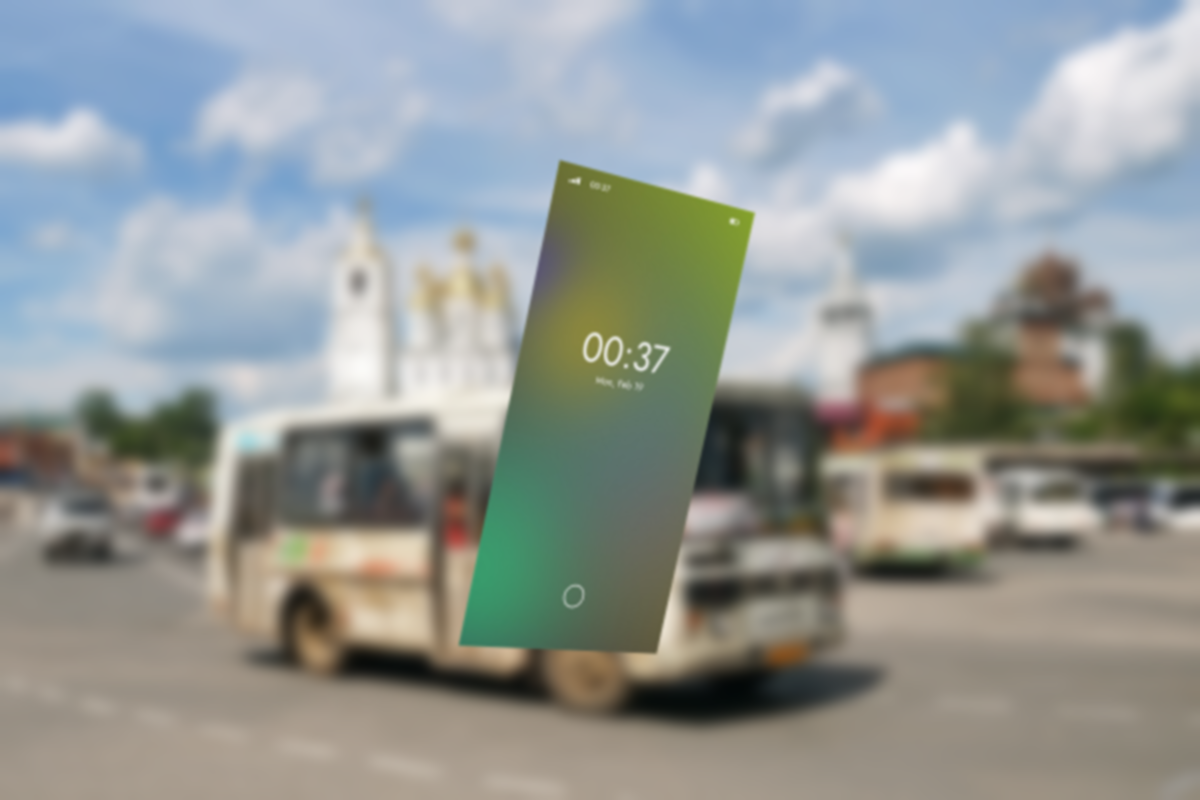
0.37
